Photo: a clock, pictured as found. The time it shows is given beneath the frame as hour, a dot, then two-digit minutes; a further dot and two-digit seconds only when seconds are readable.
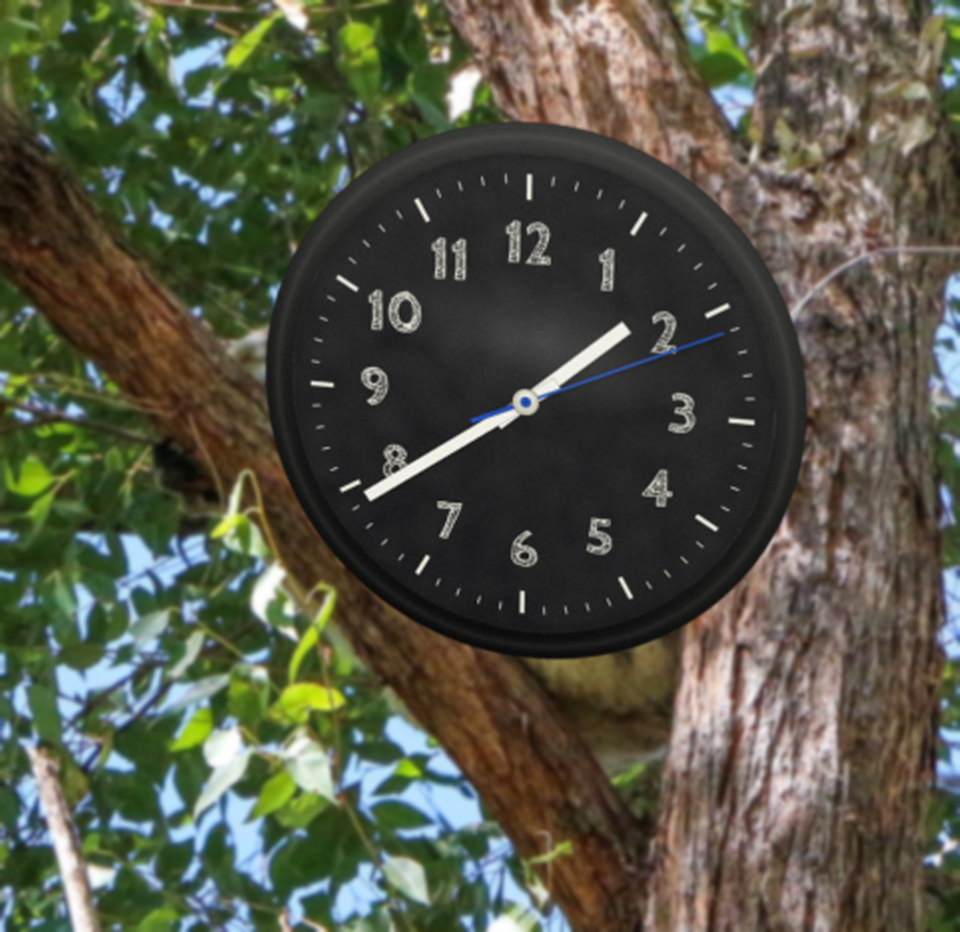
1.39.11
